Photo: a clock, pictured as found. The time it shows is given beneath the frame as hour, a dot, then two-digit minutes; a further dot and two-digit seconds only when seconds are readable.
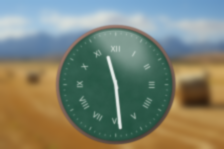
11.29
